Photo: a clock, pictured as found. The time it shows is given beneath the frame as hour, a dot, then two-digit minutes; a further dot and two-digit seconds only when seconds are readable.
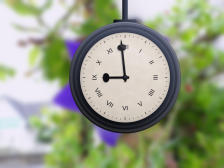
8.59
